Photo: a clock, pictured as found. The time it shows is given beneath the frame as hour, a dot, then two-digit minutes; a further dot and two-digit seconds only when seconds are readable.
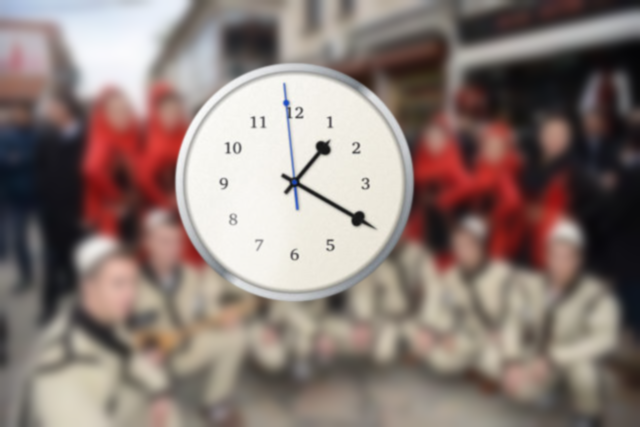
1.19.59
